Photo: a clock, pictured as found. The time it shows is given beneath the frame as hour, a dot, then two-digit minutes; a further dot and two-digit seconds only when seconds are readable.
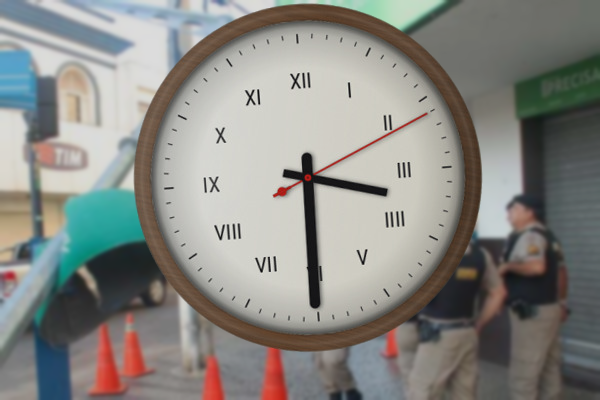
3.30.11
